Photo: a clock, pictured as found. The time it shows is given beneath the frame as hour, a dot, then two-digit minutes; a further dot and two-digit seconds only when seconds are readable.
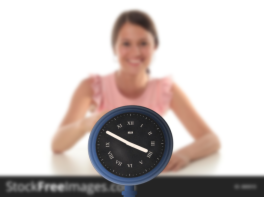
3.50
